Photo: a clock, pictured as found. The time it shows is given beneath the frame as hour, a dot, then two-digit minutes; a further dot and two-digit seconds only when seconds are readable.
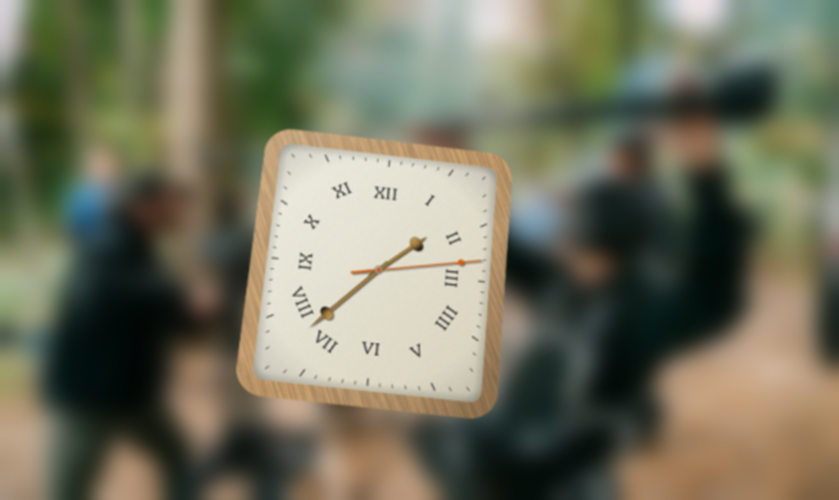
1.37.13
